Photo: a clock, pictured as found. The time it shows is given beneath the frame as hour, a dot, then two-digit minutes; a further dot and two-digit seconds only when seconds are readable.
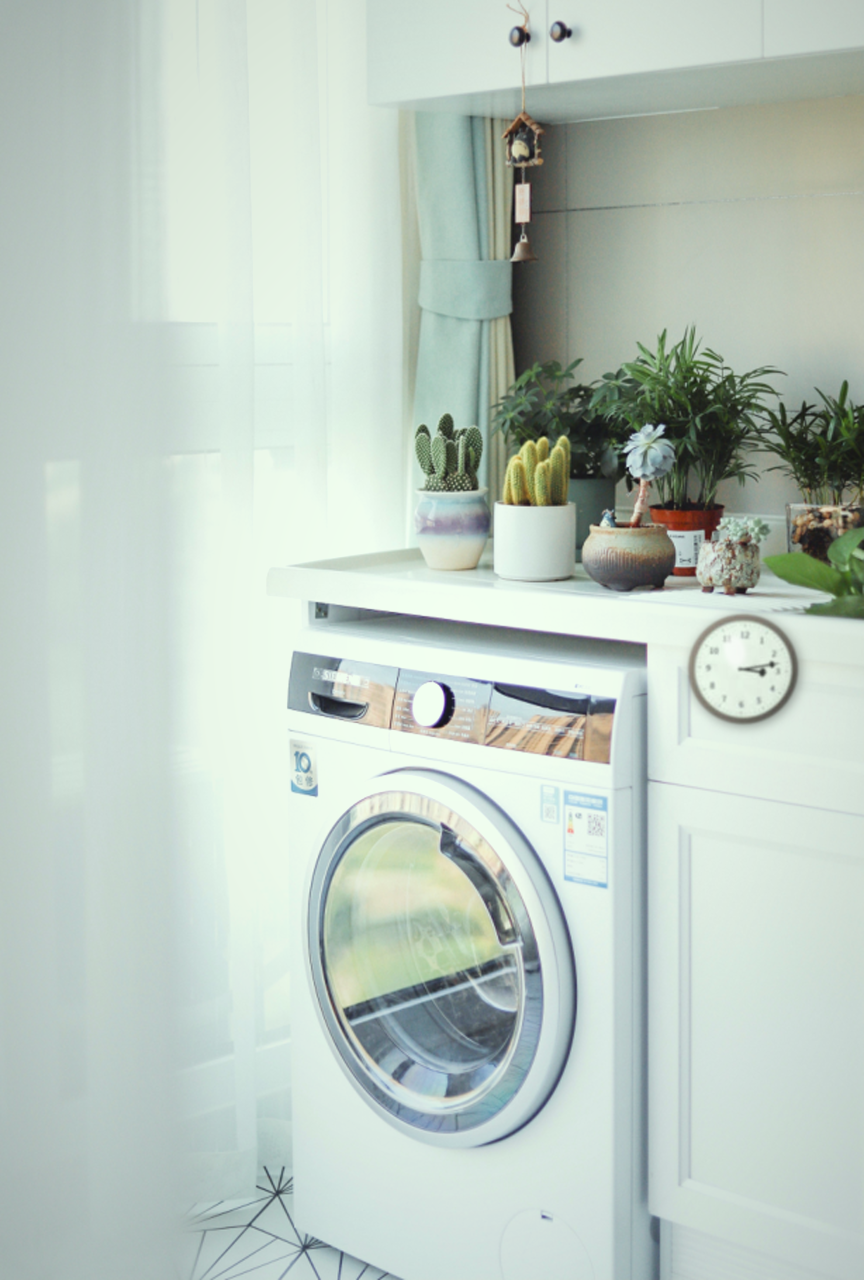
3.13
